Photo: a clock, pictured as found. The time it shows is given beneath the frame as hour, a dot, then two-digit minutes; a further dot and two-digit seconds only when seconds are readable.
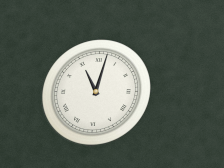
11.02
